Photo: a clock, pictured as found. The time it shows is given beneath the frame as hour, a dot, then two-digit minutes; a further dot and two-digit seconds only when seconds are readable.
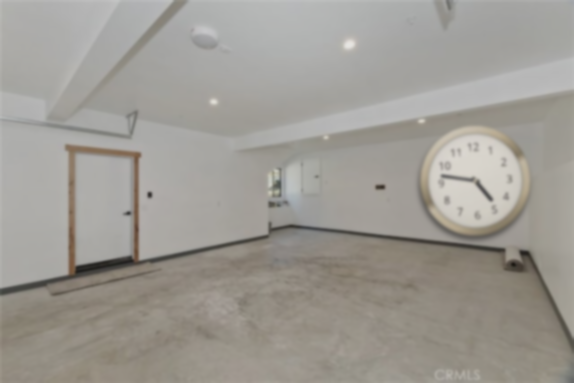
4.47
